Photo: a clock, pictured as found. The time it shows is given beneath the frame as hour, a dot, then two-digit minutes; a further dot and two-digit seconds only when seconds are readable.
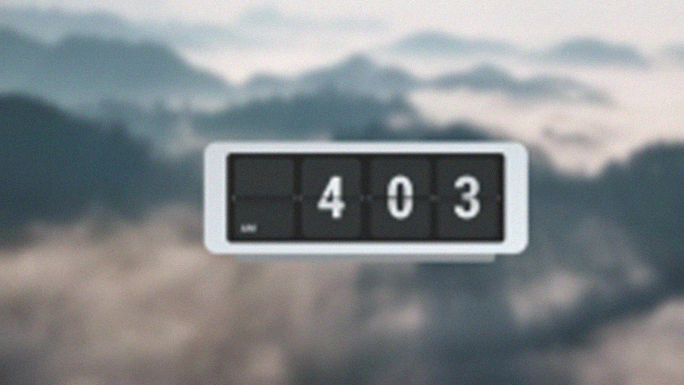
4.03
